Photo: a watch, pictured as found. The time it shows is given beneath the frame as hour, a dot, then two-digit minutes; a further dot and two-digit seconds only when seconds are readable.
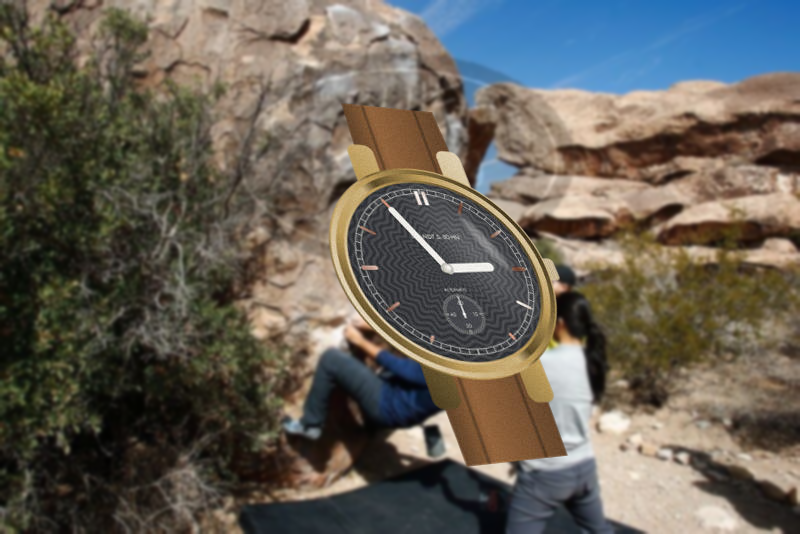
2.55
